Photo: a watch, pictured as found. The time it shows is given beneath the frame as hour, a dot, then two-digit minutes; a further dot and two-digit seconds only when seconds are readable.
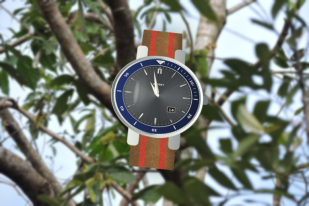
10.58
